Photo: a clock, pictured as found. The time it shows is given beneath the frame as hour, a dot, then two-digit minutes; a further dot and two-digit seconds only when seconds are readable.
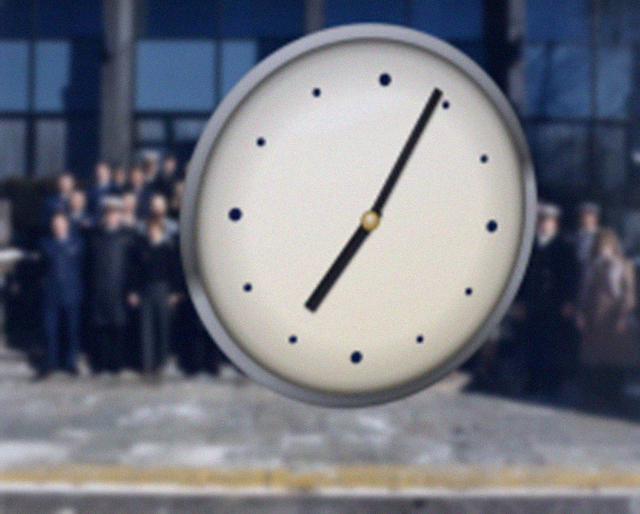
7.04
